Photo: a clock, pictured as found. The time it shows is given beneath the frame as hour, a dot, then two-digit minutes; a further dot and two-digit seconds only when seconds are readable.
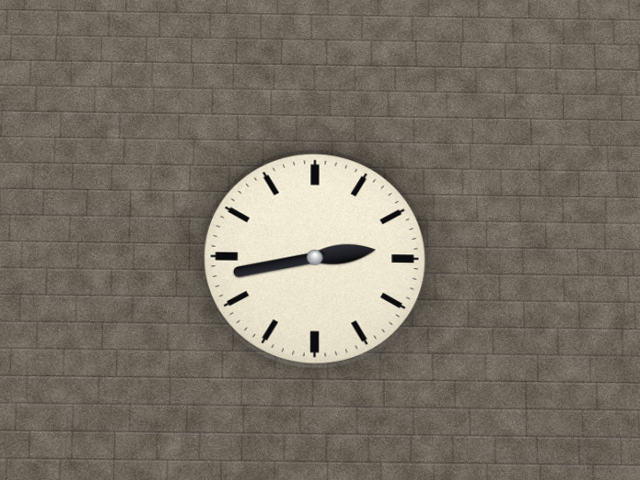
2.43
